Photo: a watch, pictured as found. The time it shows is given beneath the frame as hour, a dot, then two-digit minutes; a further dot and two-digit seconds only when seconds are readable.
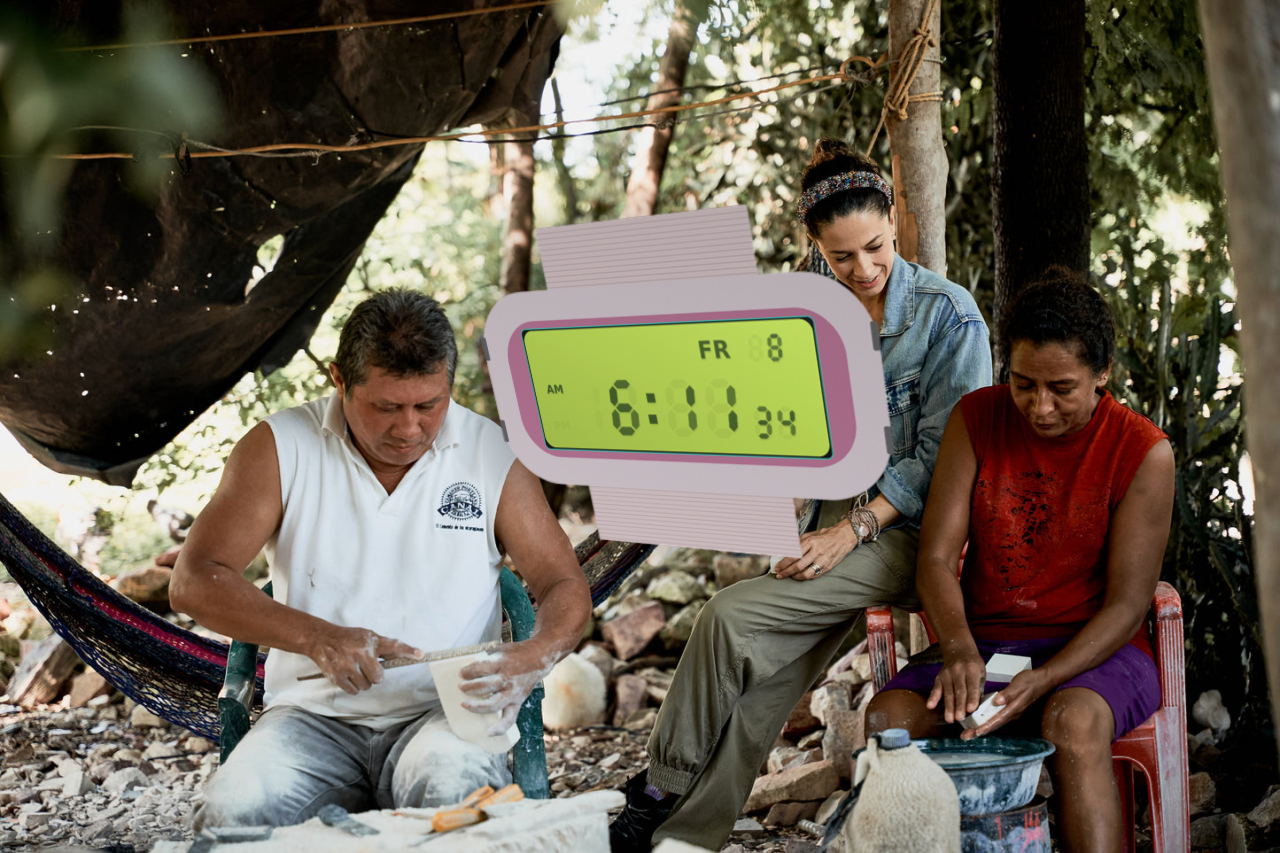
6.11.34
